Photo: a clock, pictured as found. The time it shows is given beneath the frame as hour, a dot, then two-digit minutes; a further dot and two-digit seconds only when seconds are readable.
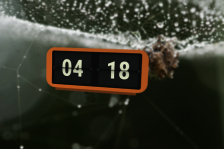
4.18
